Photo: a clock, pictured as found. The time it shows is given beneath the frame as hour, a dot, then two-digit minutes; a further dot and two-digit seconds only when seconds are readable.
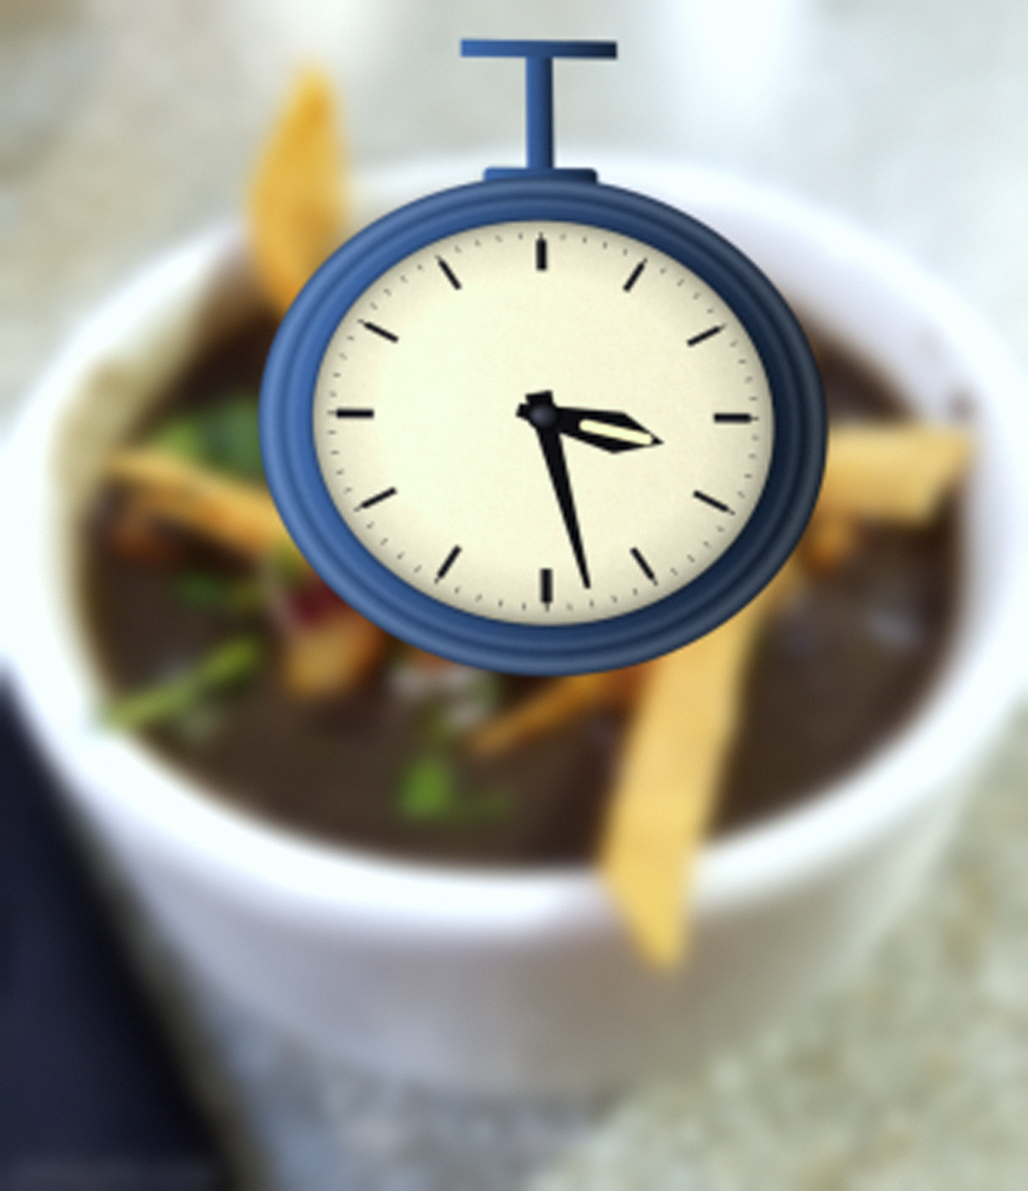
3.28
